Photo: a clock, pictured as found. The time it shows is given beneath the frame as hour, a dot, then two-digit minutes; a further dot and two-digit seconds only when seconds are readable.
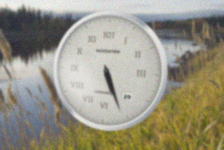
5.26
